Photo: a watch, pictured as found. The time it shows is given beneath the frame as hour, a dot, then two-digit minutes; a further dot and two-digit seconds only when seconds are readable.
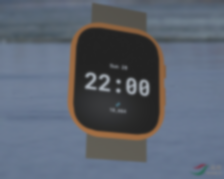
22.00
